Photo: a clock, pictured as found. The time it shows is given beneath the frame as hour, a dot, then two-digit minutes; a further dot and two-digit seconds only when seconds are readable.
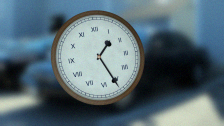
1.26
